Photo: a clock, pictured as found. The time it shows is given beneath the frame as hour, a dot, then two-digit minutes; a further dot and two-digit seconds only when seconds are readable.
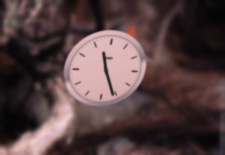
11.26
